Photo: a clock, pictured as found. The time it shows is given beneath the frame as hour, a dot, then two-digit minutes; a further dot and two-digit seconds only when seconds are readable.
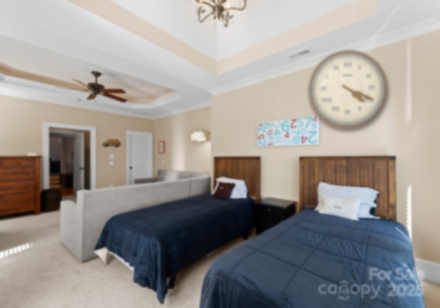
4.19
